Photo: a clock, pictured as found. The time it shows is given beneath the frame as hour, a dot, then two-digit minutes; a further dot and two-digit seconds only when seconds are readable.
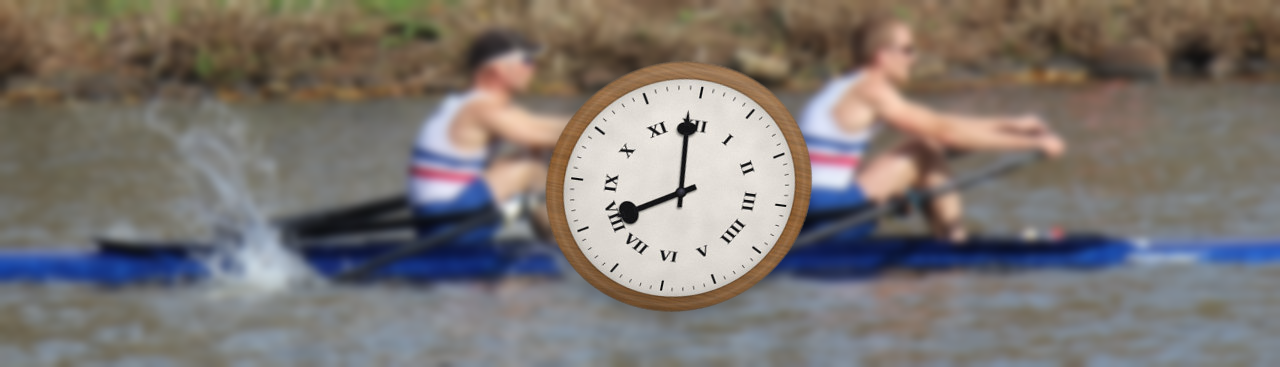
7.59
